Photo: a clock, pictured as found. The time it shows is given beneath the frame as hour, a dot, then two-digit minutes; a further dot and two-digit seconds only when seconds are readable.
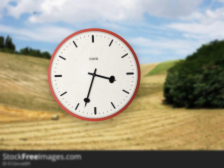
3.33
